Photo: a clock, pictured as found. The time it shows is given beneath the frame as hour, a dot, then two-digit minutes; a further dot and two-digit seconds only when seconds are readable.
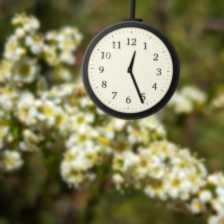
12.26
